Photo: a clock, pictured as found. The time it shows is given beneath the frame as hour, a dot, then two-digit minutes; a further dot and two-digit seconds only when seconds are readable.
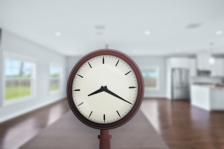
8.20
